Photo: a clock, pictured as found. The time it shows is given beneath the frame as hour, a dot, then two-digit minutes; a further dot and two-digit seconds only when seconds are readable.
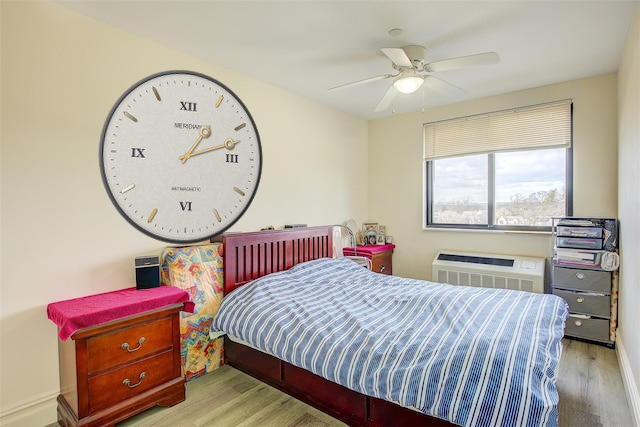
1.12
